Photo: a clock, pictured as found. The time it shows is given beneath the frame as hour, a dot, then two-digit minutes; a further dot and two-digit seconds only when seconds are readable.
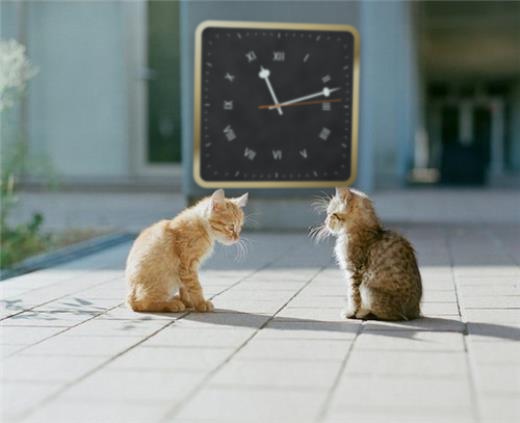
11.12.14
